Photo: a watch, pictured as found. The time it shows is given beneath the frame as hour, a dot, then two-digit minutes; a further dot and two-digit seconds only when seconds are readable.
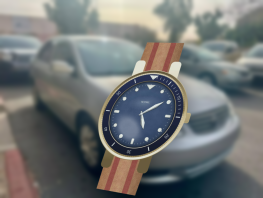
5.09
